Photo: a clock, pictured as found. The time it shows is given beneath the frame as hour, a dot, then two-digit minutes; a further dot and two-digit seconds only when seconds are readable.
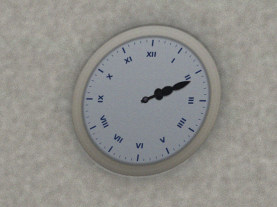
2.11
